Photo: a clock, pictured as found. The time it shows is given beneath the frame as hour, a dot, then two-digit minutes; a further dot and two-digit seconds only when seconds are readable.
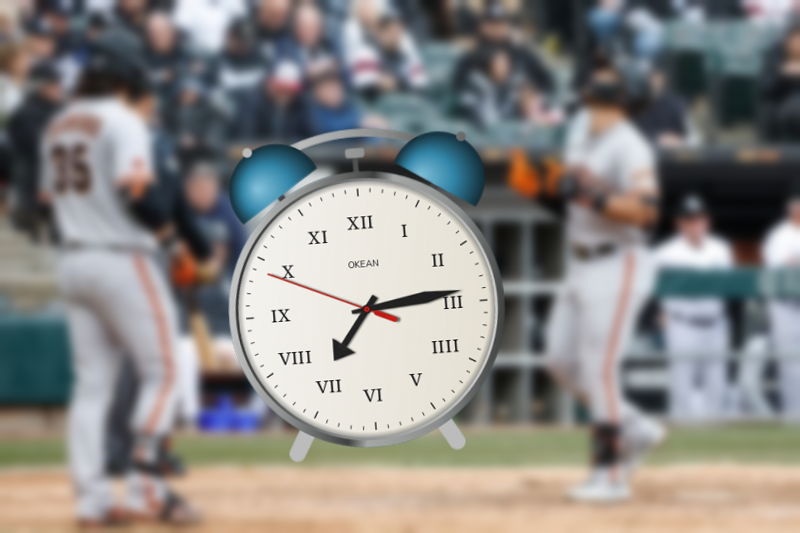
7.13.49
